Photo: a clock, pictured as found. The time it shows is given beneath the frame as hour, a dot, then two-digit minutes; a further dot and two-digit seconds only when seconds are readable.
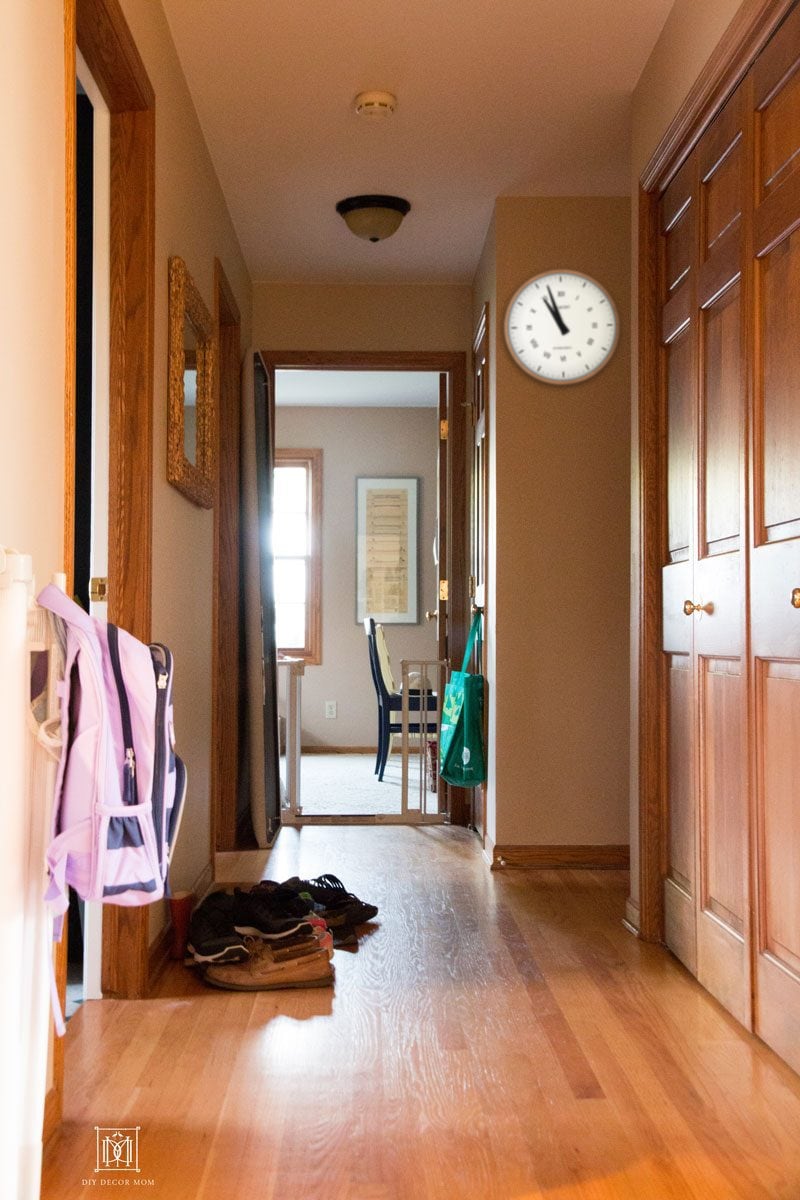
10.57
